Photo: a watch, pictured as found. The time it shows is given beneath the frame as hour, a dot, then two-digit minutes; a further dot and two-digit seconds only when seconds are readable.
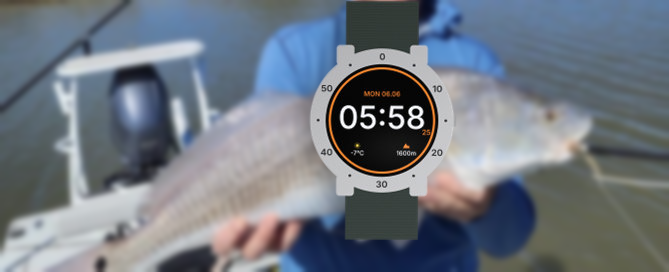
5.58.25
